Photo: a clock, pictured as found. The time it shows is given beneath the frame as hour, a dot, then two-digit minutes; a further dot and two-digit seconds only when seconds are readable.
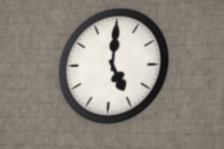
5.00
